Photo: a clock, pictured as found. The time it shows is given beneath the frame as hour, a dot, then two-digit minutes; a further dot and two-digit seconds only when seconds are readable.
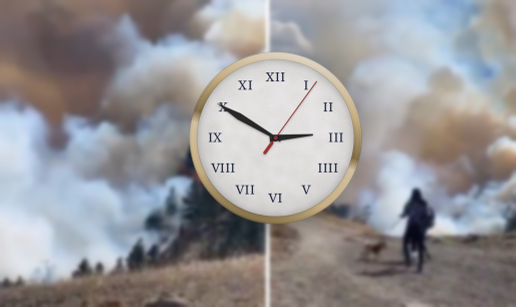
2.50.06
